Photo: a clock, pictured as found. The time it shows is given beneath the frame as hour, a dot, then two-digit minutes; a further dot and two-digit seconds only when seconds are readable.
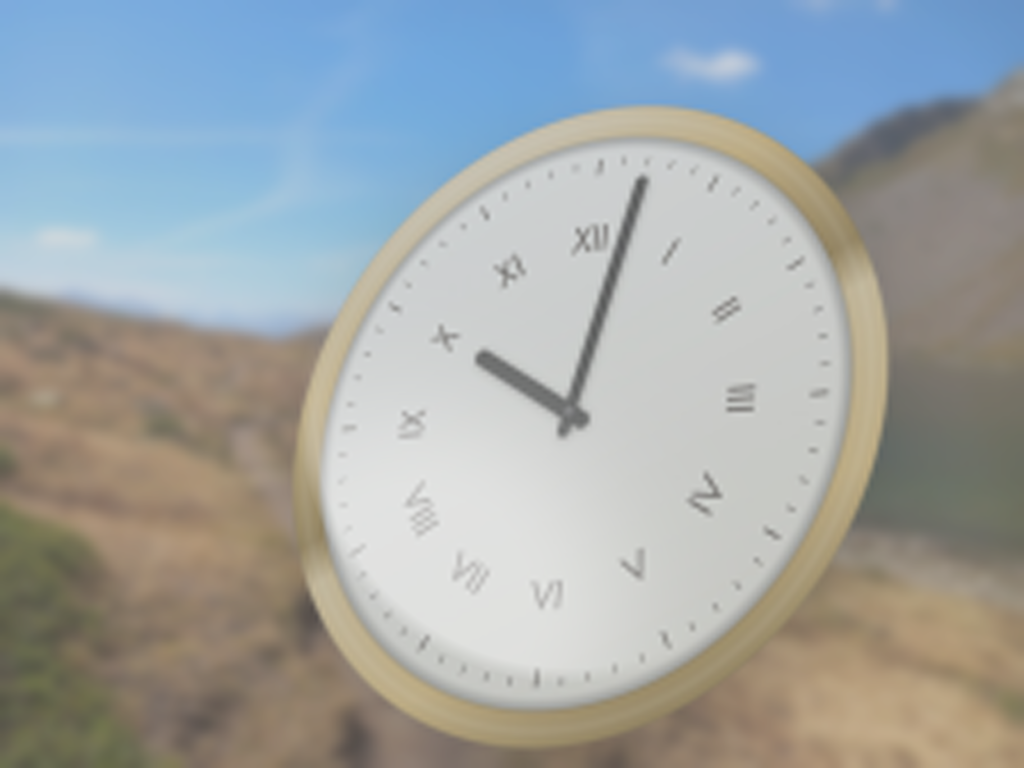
10.02
